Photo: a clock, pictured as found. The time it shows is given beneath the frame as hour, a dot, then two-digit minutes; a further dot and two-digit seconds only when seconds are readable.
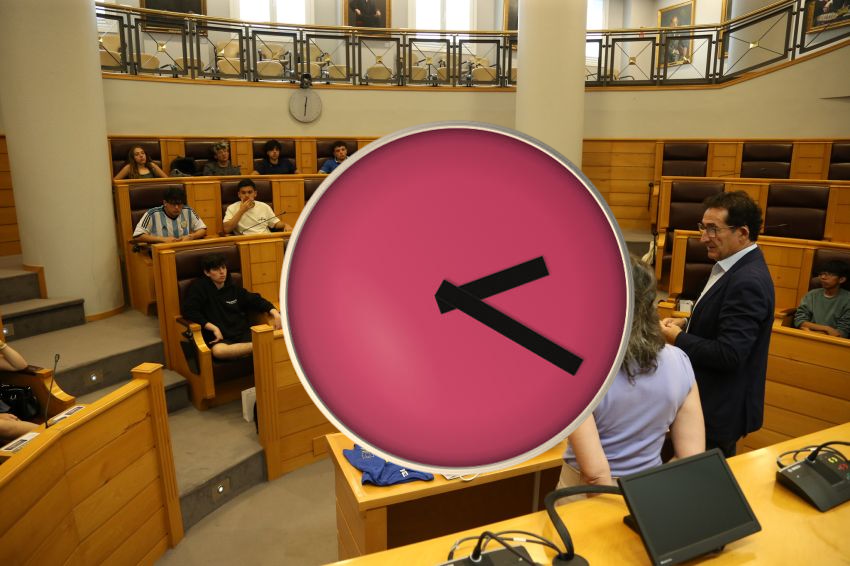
2.20
